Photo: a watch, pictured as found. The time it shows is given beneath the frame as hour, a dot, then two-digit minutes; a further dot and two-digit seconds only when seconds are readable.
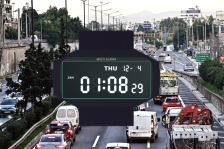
1.08.29
